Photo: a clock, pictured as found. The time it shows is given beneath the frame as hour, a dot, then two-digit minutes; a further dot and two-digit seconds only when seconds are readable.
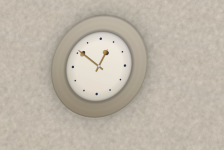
12.51
